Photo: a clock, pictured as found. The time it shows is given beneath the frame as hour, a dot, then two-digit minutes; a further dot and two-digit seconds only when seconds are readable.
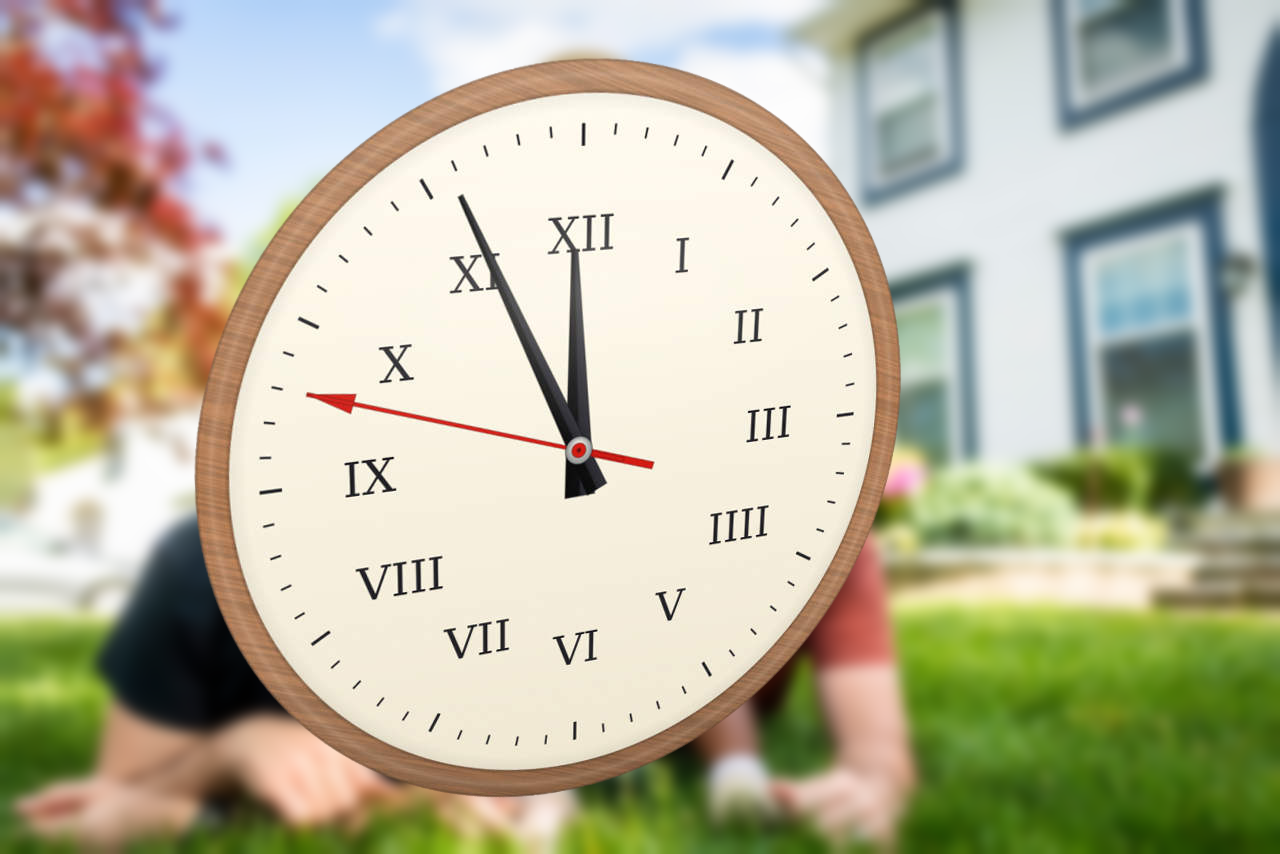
11.55.48
